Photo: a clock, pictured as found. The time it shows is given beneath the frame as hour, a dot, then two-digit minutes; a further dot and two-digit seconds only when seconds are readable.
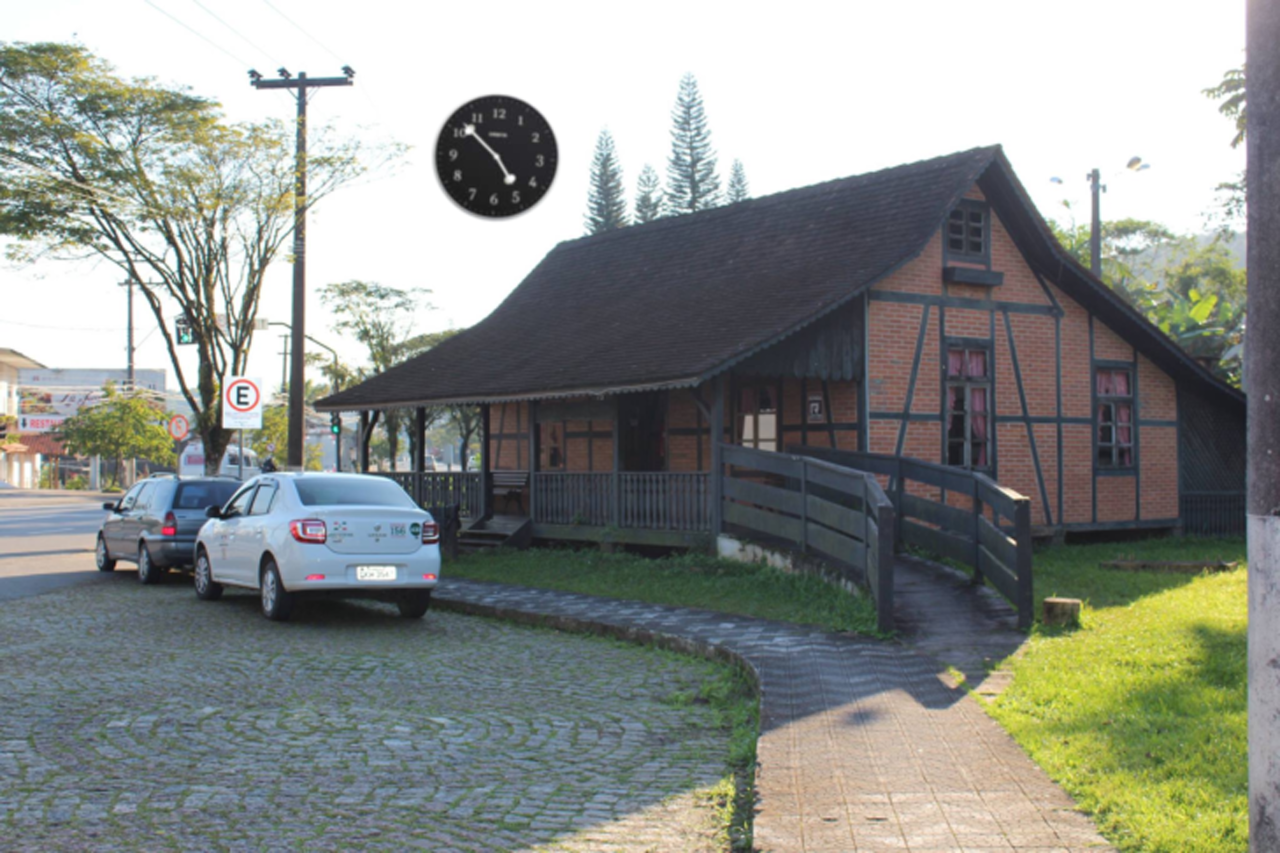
4.52
